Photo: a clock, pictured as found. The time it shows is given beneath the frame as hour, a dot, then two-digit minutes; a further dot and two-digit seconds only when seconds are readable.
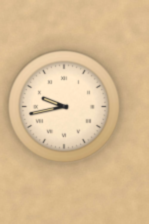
9.43
